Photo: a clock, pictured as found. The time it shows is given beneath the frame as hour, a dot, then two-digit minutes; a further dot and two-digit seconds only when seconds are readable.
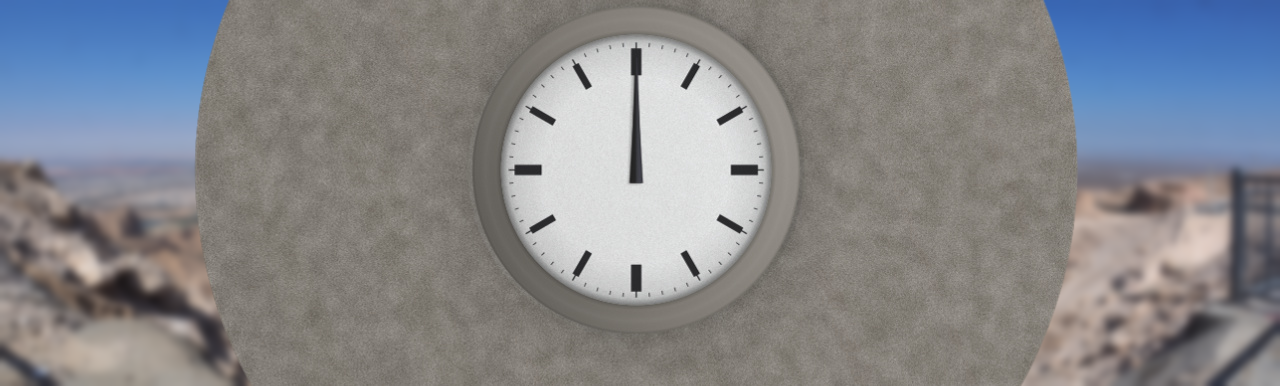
12.00
